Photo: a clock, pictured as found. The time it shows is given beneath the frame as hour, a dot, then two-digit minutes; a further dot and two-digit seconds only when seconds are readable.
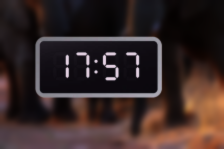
17.57
